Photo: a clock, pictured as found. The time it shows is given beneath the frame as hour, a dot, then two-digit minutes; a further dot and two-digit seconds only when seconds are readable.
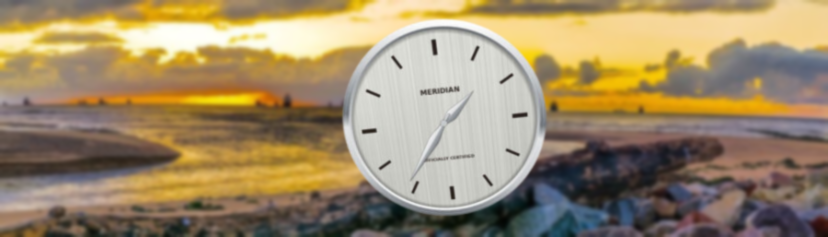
1.36
